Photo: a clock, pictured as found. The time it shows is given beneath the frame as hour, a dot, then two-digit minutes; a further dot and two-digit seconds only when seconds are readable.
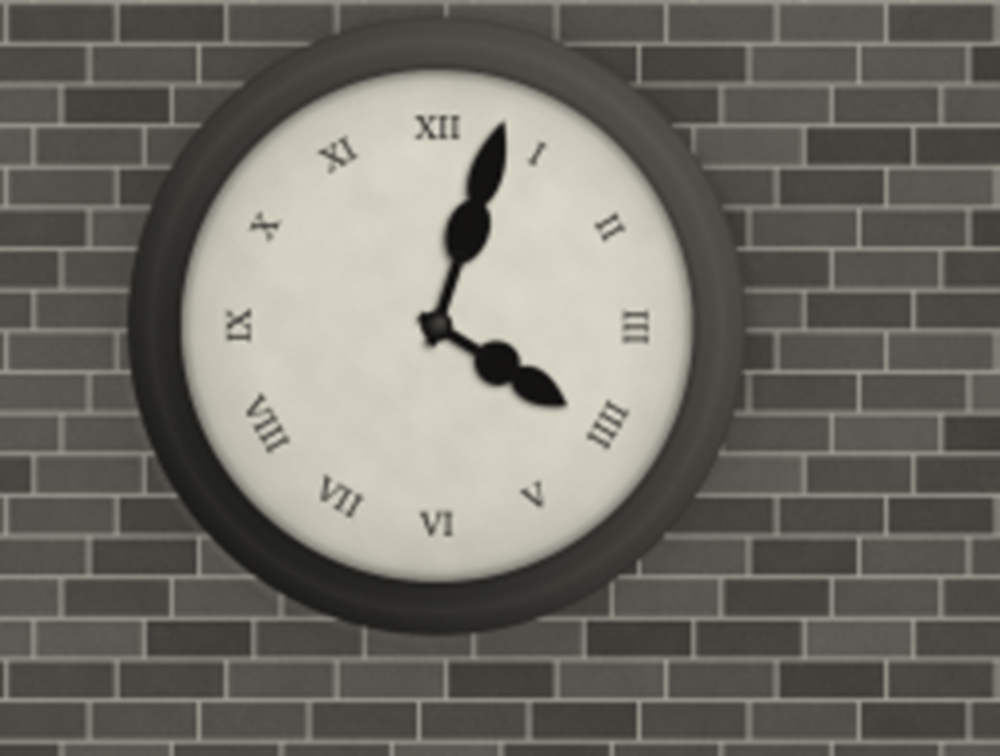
4.03
